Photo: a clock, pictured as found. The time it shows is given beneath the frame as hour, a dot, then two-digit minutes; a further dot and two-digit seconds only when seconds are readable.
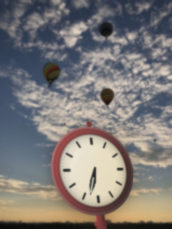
6.33
